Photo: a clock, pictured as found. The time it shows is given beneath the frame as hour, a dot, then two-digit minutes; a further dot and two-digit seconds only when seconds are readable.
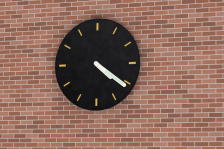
4.21
